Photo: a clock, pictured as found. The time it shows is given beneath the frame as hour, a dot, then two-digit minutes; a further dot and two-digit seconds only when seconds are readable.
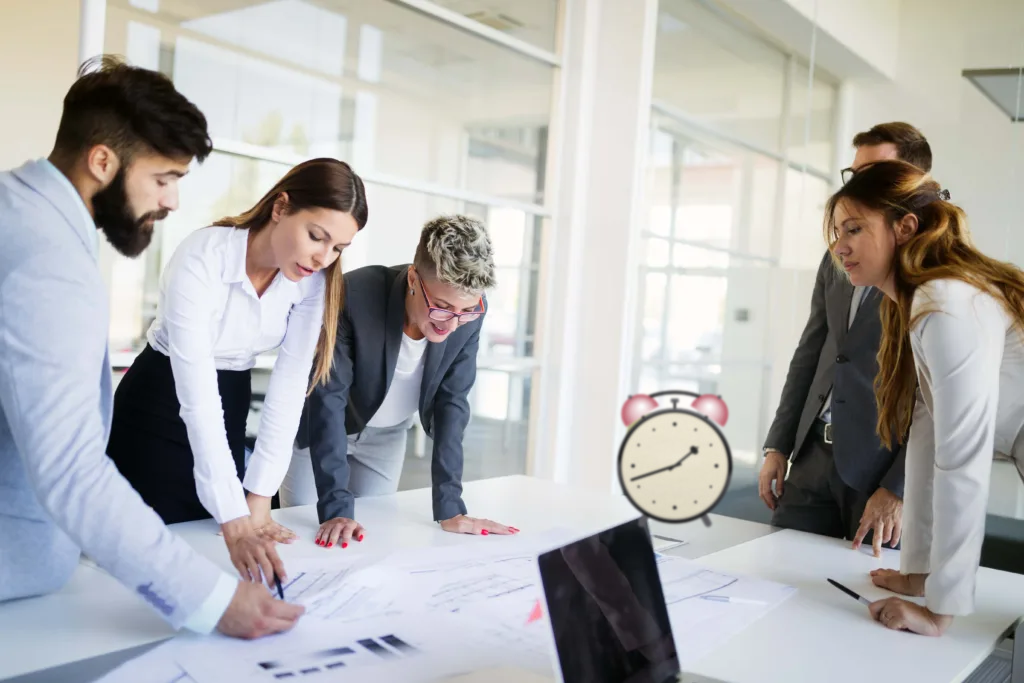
1.42
